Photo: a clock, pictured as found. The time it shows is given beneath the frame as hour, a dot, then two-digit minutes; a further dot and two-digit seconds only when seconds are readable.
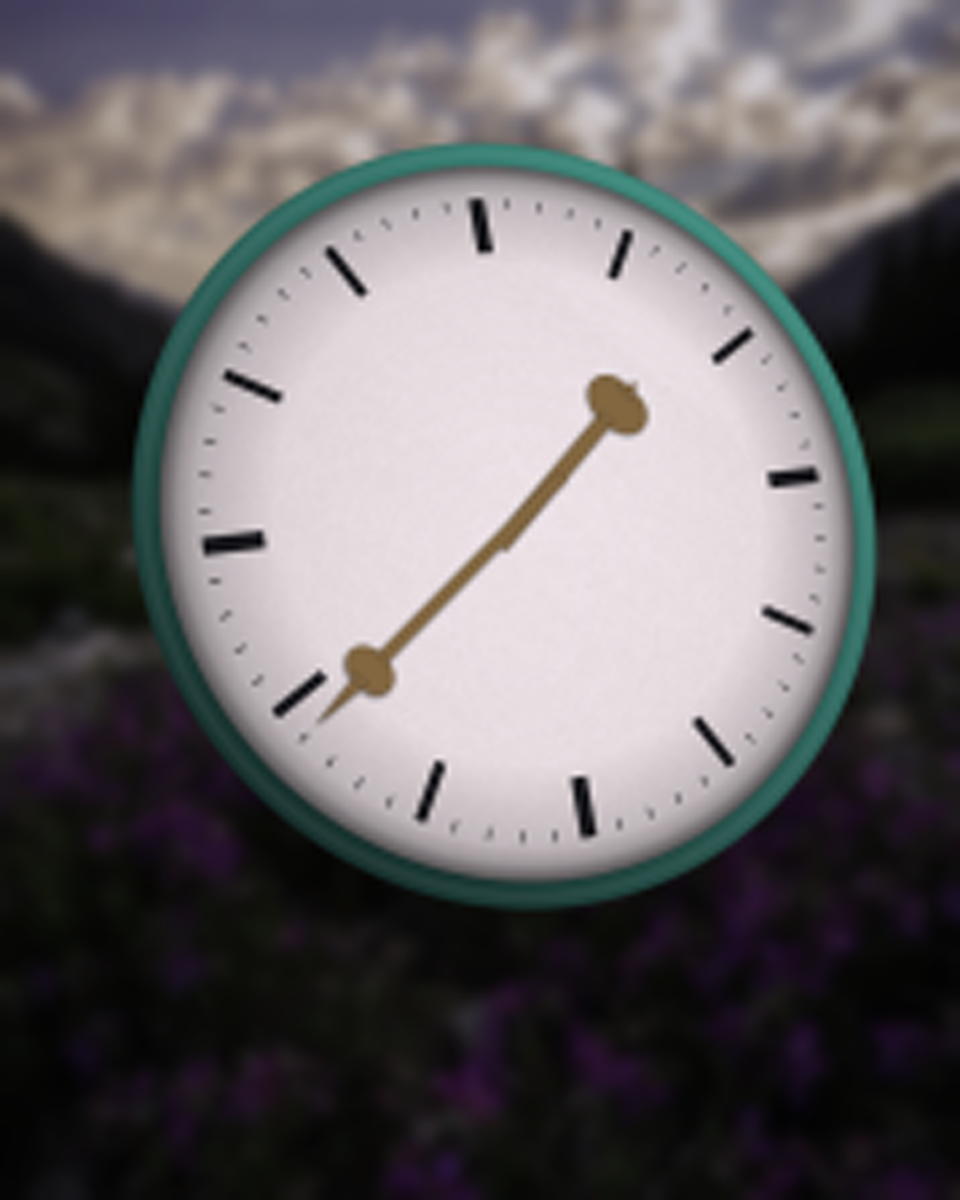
1.39
